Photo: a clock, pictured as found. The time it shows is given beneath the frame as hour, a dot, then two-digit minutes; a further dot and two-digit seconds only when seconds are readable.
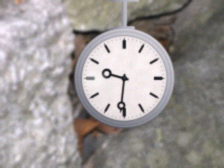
9.31
